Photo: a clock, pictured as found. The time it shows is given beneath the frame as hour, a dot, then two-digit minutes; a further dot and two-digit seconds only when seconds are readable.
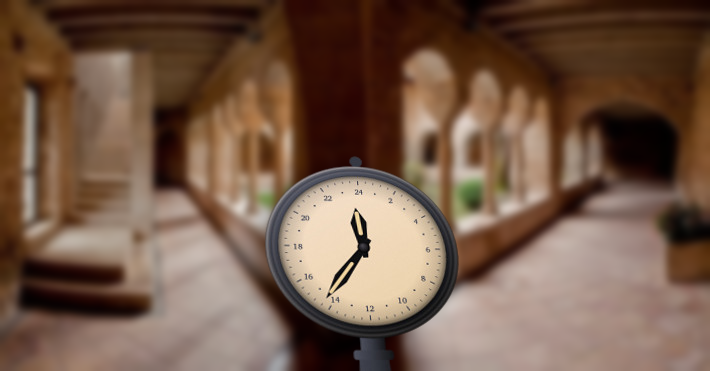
23.36
